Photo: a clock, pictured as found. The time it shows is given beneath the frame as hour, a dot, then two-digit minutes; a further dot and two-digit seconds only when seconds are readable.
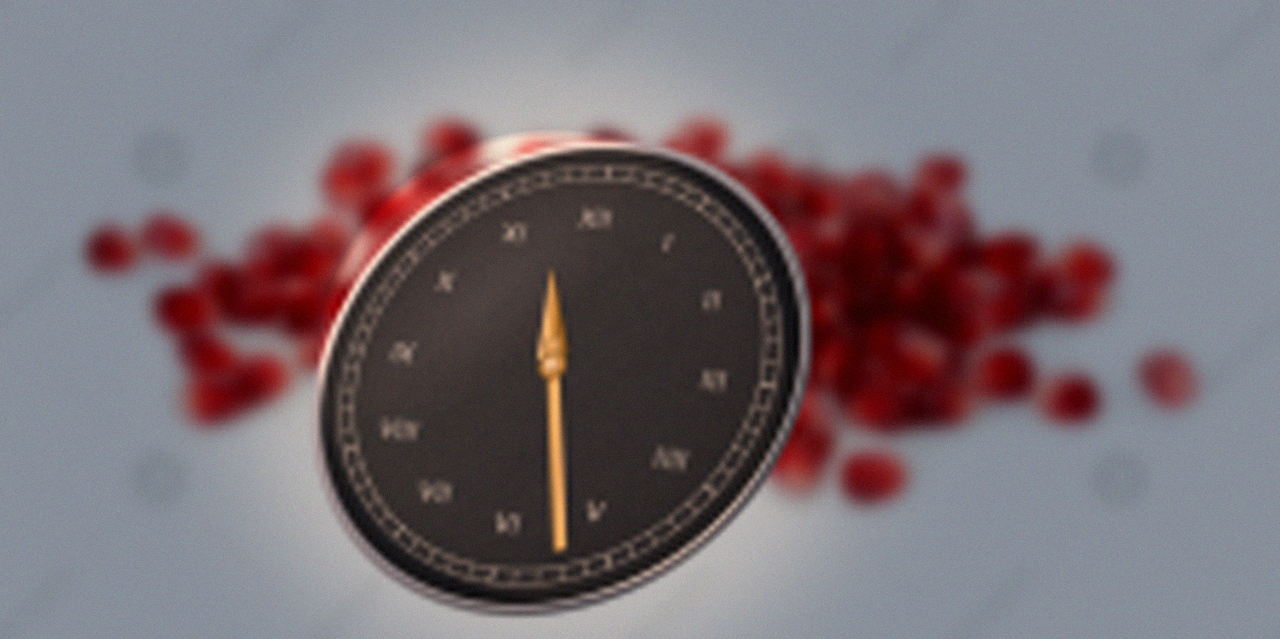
11.27
